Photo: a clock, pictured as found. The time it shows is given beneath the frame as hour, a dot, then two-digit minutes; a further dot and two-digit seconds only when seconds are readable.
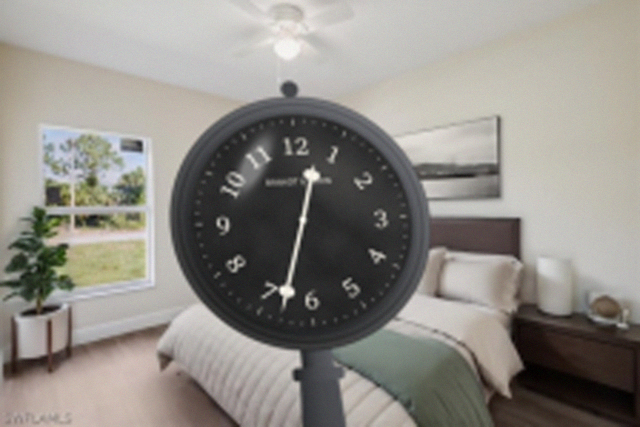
12.33
